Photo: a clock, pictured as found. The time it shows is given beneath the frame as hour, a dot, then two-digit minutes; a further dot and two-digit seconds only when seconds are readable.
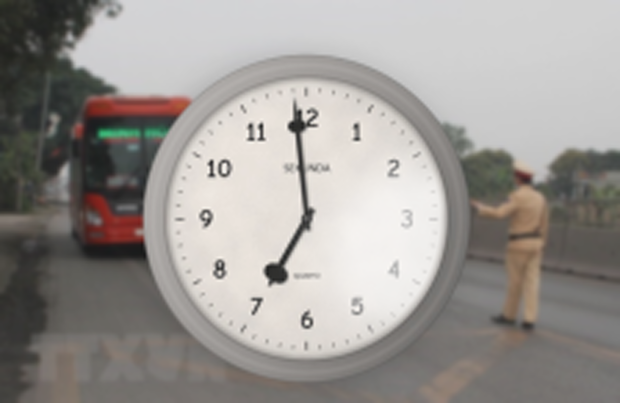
6.59
